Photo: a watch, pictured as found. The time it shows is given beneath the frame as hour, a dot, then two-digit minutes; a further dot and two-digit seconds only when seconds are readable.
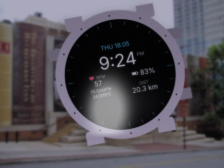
9.24
